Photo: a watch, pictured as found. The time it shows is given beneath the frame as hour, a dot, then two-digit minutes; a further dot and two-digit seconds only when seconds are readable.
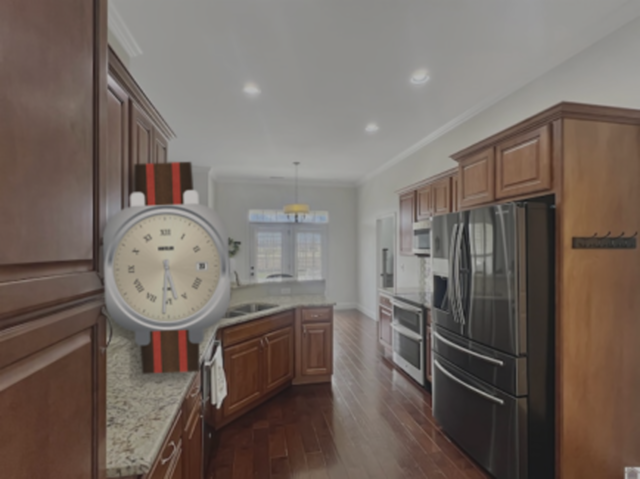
5.31
